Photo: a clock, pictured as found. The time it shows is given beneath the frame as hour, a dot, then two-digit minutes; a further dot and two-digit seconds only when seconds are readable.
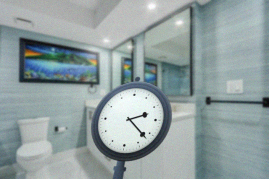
2.22
